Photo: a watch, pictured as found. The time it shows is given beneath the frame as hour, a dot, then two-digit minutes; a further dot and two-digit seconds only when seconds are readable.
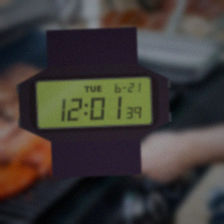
12.01.39
